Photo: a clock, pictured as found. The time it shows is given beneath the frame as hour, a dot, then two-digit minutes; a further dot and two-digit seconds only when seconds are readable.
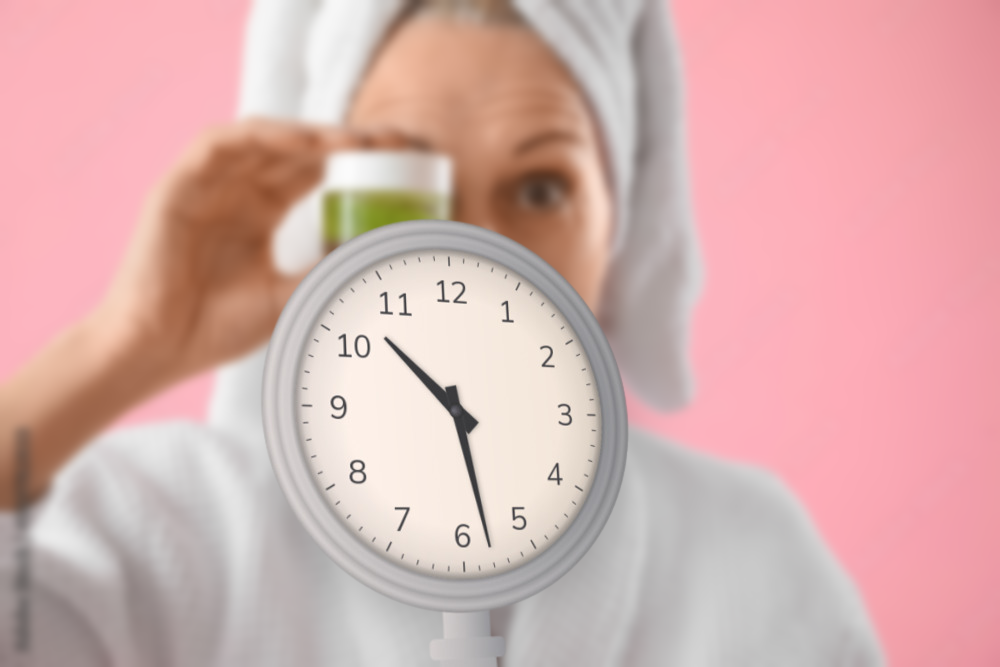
10.28
